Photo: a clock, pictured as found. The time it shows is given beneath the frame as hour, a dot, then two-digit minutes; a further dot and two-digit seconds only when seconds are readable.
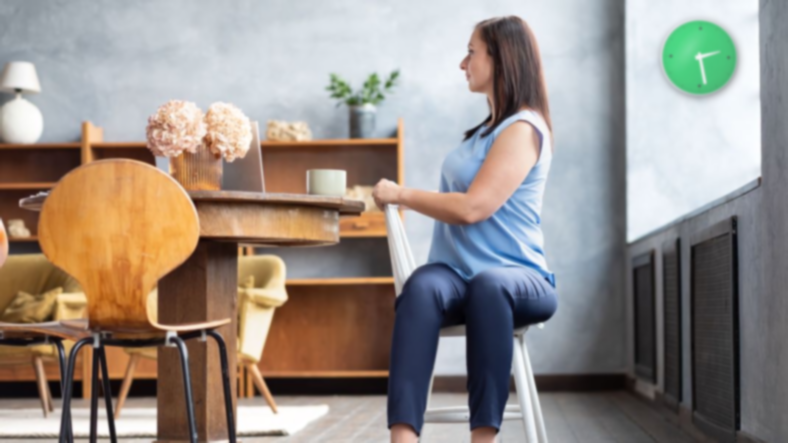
2.28
